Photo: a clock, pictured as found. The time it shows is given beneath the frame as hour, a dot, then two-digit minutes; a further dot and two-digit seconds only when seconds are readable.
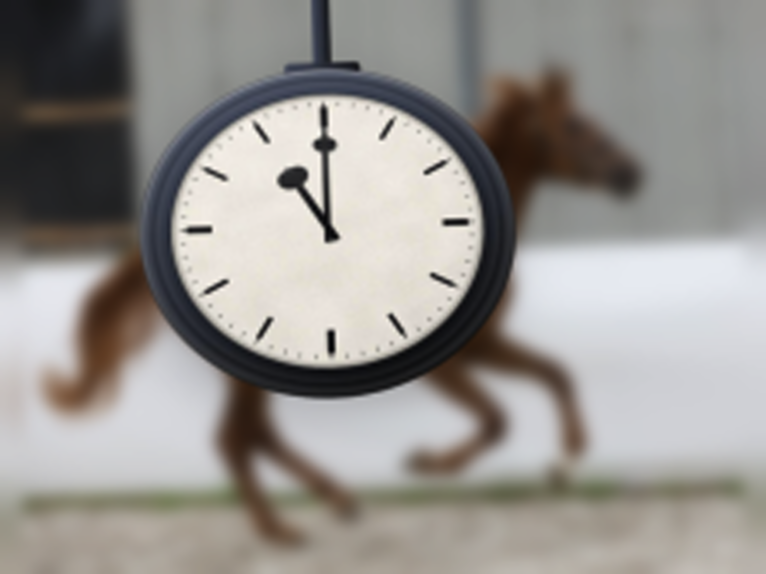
11.00
